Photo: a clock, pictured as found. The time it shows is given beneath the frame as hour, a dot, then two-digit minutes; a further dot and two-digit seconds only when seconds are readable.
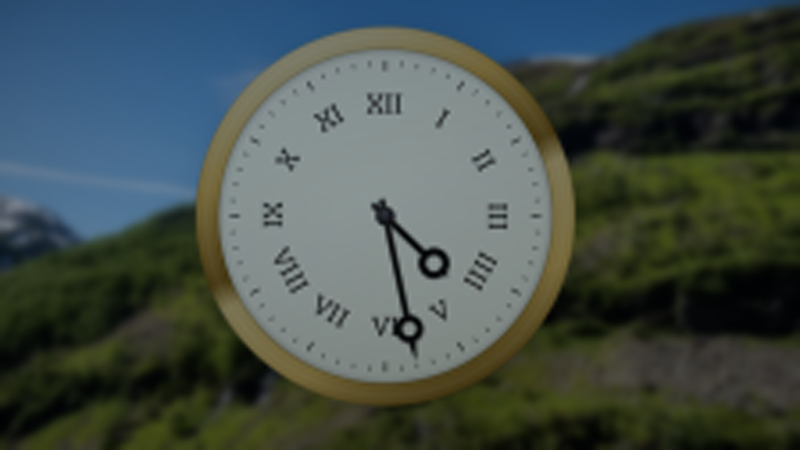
4.28
